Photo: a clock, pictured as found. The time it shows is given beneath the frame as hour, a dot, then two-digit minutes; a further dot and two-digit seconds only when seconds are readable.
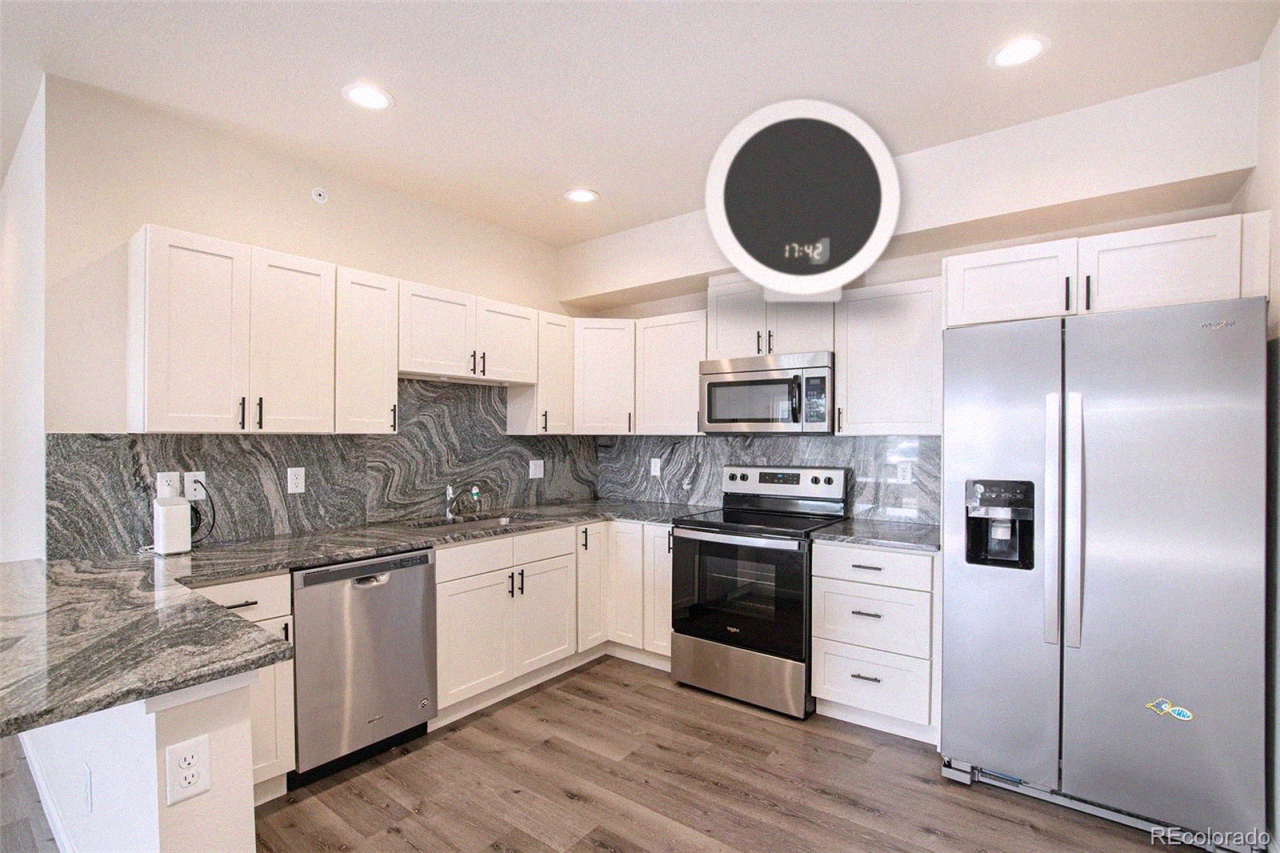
17.42
